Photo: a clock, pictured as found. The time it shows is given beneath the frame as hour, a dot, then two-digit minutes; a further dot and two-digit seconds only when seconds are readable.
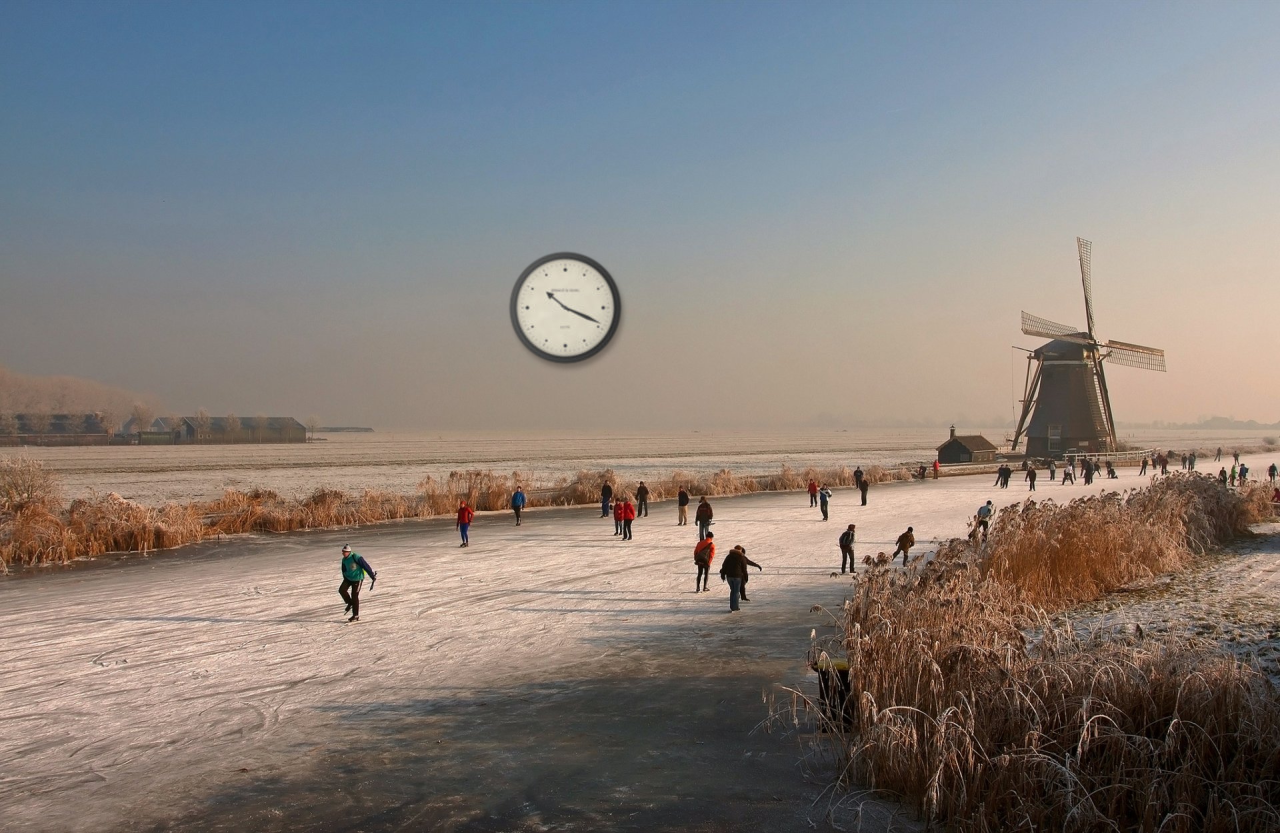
10.19
